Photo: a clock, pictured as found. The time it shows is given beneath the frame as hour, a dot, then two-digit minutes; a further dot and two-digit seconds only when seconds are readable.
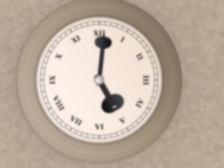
5.01
